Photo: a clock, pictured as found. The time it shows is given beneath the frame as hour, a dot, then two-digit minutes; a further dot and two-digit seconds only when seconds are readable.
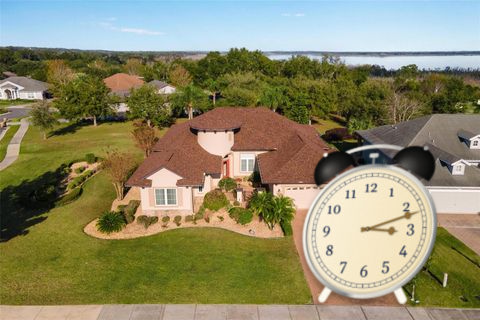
3.12
